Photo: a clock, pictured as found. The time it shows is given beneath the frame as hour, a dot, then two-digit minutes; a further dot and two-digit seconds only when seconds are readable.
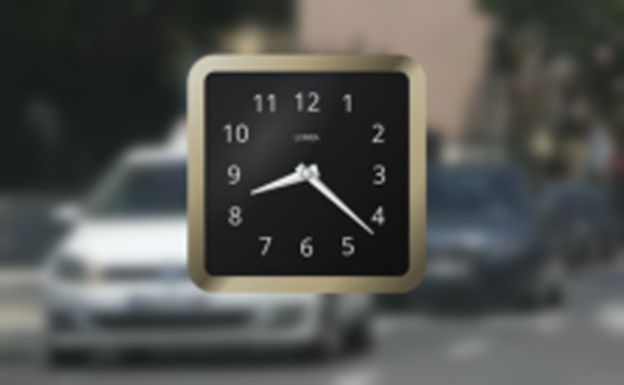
8.22
